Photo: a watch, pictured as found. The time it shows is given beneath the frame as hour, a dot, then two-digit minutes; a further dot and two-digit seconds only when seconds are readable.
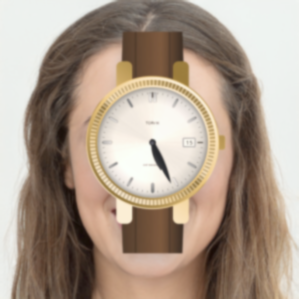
5.26
